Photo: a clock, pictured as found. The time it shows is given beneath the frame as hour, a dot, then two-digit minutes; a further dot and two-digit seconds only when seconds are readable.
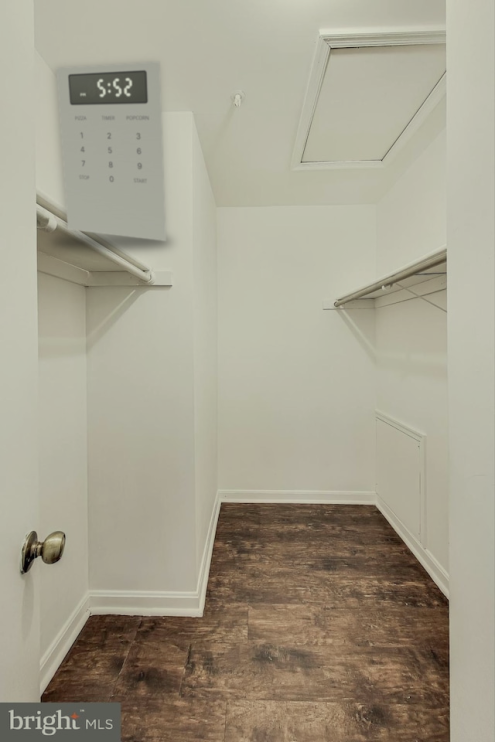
5.52
